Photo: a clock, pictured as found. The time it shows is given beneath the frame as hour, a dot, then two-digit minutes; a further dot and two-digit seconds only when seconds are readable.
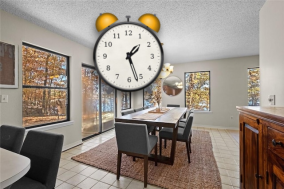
1.27
